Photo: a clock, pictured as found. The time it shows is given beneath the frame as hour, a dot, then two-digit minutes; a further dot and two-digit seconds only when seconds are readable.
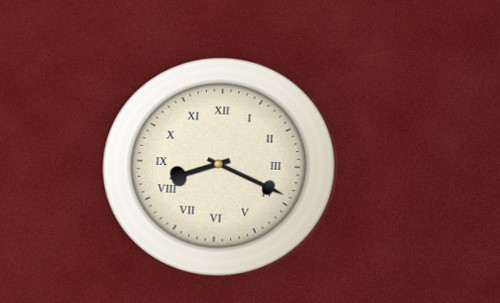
8.19
